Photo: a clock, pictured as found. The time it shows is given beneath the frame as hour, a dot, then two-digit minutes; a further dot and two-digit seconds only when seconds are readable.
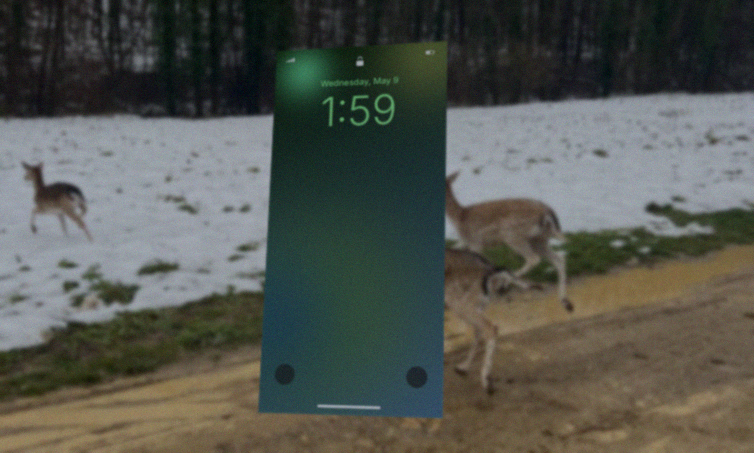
1.59
